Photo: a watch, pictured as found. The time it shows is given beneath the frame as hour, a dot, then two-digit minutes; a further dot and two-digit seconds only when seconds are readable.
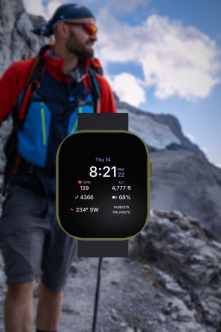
8.21
